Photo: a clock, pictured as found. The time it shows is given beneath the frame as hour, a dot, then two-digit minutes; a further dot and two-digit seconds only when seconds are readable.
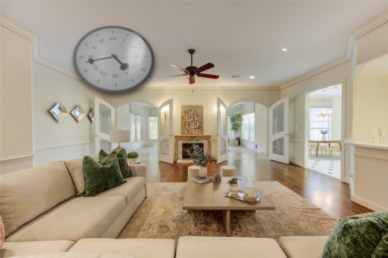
4.43
